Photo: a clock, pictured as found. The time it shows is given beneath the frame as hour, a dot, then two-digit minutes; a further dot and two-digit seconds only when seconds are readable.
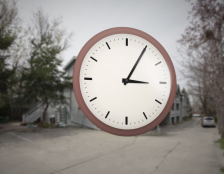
3.05
